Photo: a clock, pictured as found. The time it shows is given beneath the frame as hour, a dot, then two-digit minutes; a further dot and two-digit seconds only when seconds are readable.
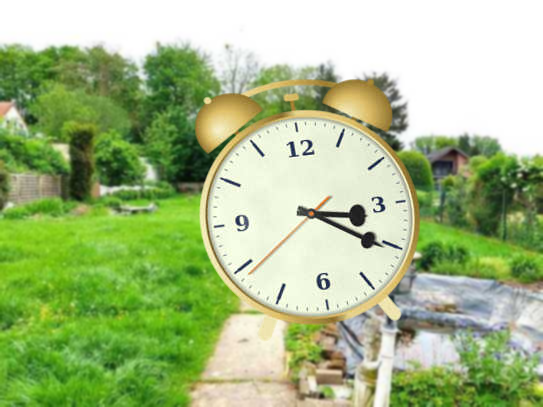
3.20.39
